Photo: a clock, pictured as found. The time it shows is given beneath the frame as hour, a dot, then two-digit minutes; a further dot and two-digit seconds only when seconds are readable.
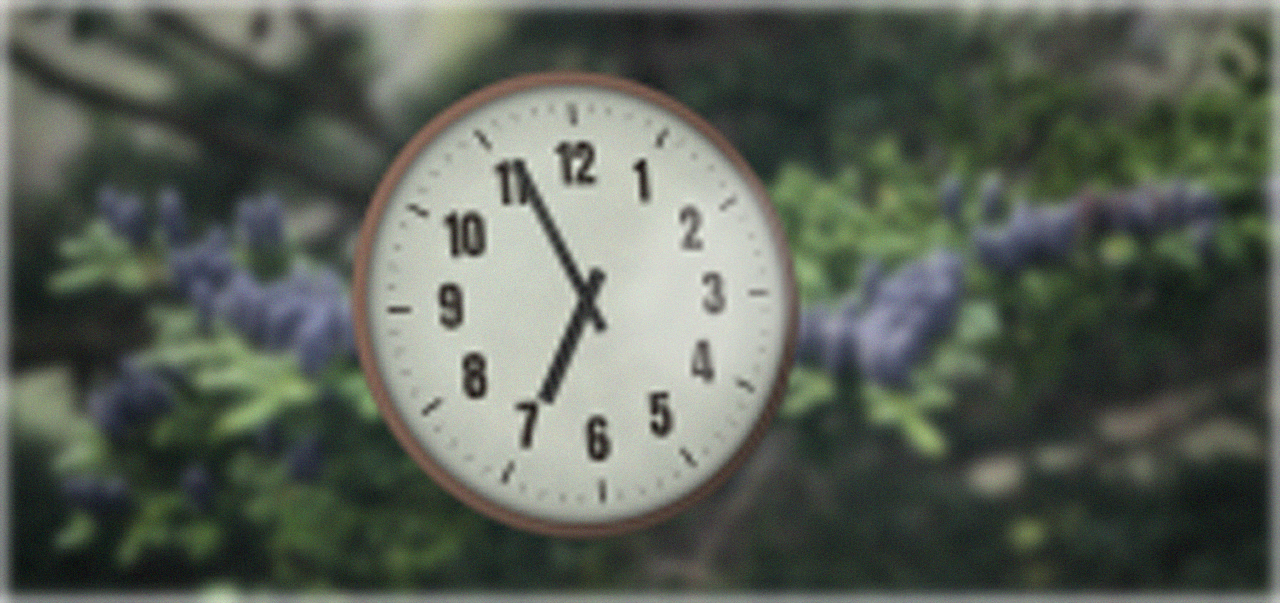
6.56
